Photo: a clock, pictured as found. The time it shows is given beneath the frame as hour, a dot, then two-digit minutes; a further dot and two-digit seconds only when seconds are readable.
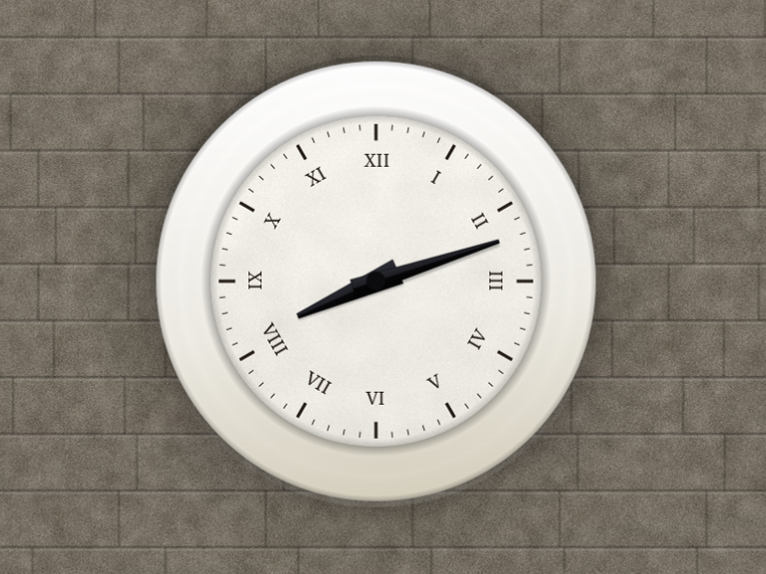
8.12
